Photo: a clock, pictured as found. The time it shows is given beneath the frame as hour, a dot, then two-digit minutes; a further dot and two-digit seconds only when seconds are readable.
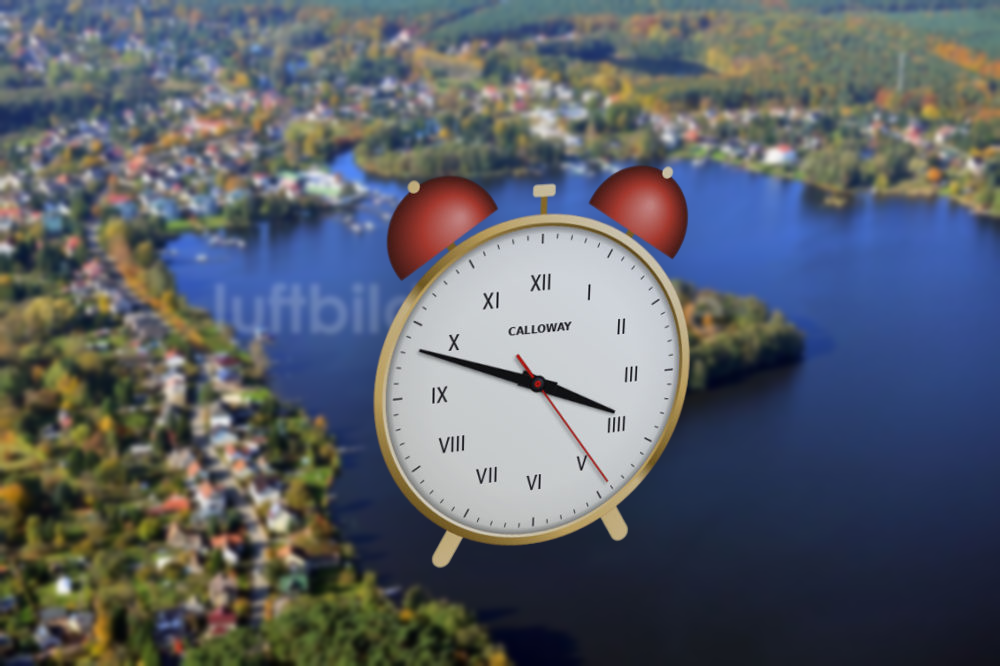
3.48.24
